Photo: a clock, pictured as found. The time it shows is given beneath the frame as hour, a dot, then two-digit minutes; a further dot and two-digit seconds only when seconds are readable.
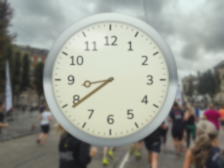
8.39
